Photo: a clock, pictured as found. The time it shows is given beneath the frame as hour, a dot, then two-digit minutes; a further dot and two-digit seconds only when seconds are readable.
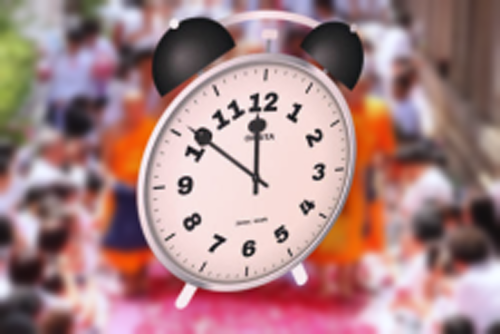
11.51
